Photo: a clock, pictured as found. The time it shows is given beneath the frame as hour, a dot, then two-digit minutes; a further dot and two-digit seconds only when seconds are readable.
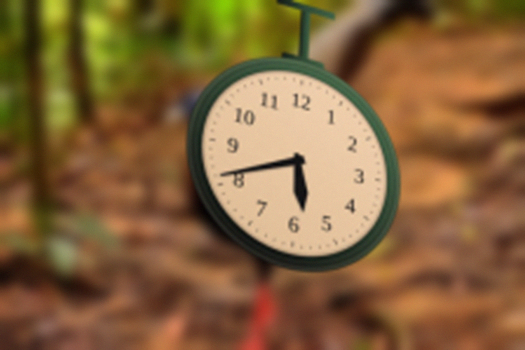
5.41
